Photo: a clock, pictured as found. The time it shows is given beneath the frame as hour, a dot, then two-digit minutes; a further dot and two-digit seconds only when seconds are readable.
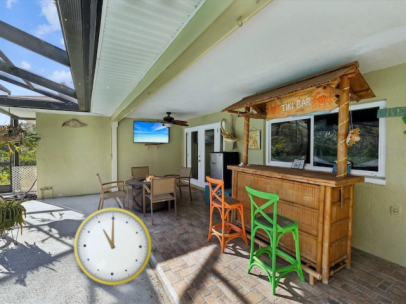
11.00
